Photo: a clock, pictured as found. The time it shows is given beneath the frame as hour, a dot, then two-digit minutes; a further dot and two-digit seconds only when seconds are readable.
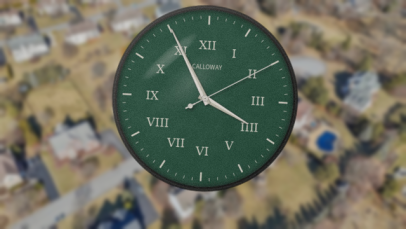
3.55.10
